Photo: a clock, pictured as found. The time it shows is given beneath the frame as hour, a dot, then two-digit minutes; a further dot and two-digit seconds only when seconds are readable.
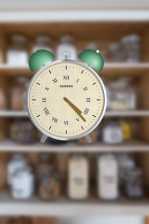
4.23
